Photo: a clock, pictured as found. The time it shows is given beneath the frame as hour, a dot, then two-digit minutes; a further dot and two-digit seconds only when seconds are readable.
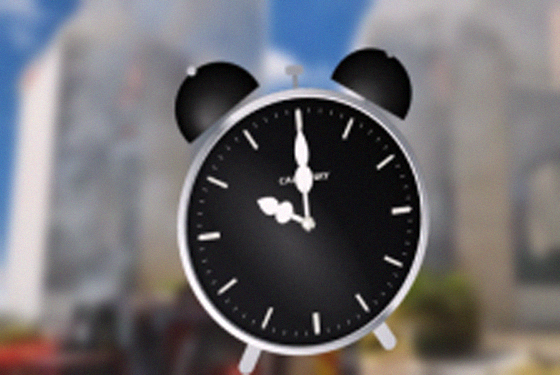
10.00
